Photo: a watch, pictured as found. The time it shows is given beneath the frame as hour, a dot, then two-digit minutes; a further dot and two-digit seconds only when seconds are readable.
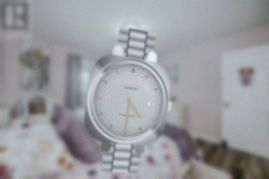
4.30
